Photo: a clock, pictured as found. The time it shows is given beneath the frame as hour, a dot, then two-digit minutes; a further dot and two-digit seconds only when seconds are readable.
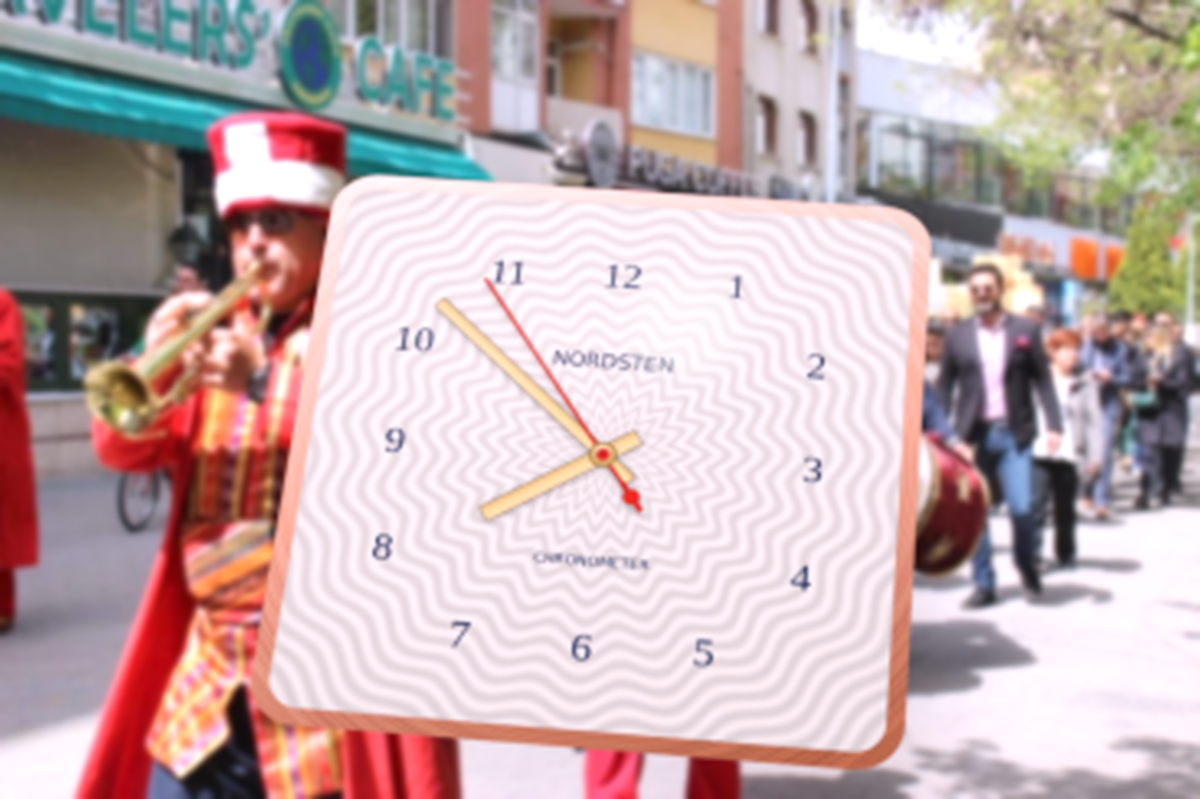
7.51.54
